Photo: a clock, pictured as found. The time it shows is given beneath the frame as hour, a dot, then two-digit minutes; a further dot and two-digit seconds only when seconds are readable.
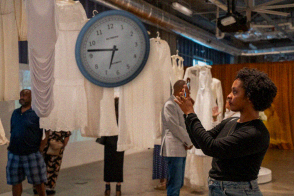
6.47
